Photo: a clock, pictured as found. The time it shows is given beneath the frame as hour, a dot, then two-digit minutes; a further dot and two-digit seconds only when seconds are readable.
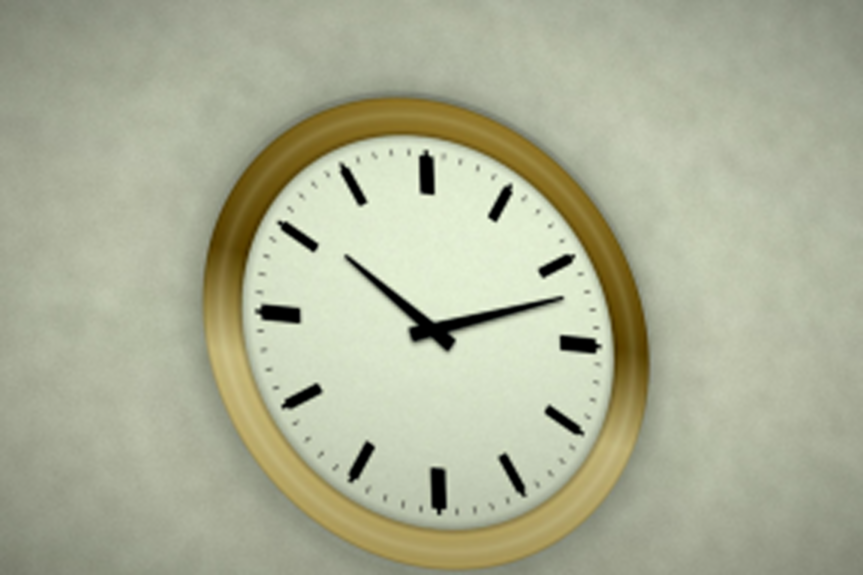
10.12
